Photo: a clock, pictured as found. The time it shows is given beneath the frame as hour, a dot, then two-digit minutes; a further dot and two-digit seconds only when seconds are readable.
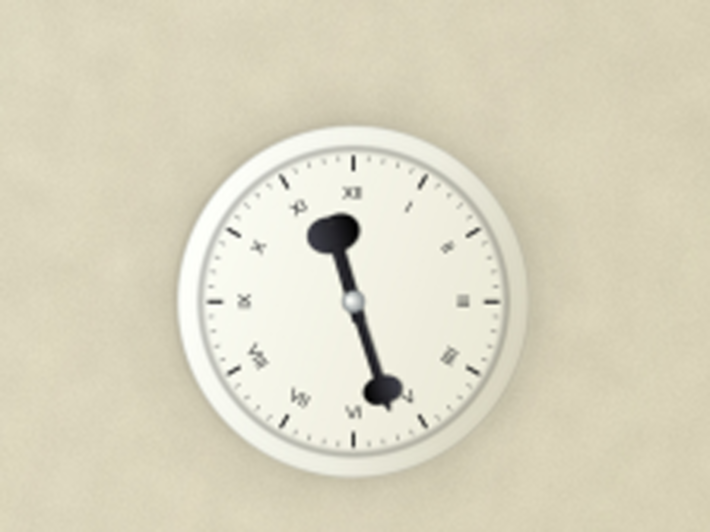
11.27
